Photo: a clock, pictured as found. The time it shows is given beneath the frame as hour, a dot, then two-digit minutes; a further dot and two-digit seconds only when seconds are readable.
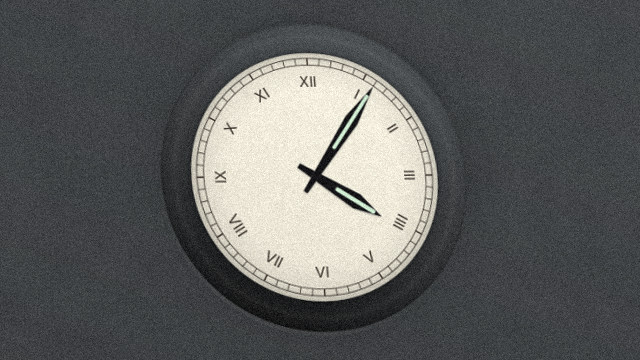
4.06
